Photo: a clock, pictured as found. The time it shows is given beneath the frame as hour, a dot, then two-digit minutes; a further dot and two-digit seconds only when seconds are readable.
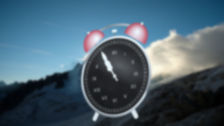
10.55
